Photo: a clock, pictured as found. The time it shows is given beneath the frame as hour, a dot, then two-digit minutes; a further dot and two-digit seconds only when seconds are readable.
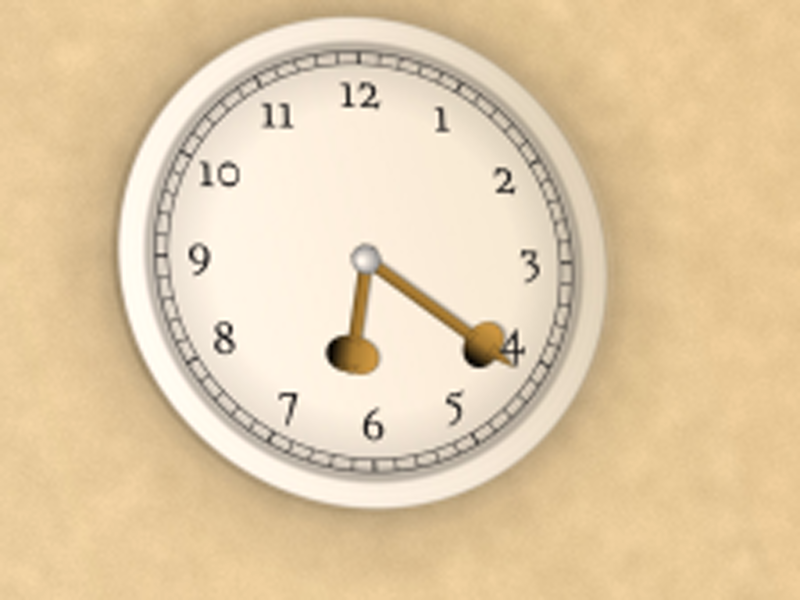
6.21
